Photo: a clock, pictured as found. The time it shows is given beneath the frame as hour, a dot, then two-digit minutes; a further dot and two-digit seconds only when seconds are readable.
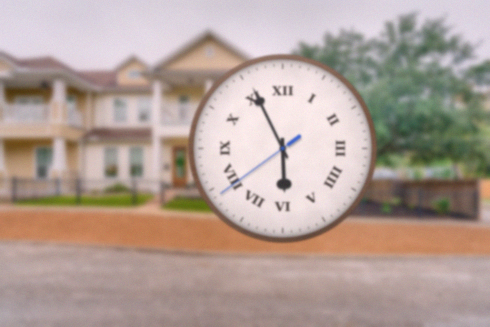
5.55.39
